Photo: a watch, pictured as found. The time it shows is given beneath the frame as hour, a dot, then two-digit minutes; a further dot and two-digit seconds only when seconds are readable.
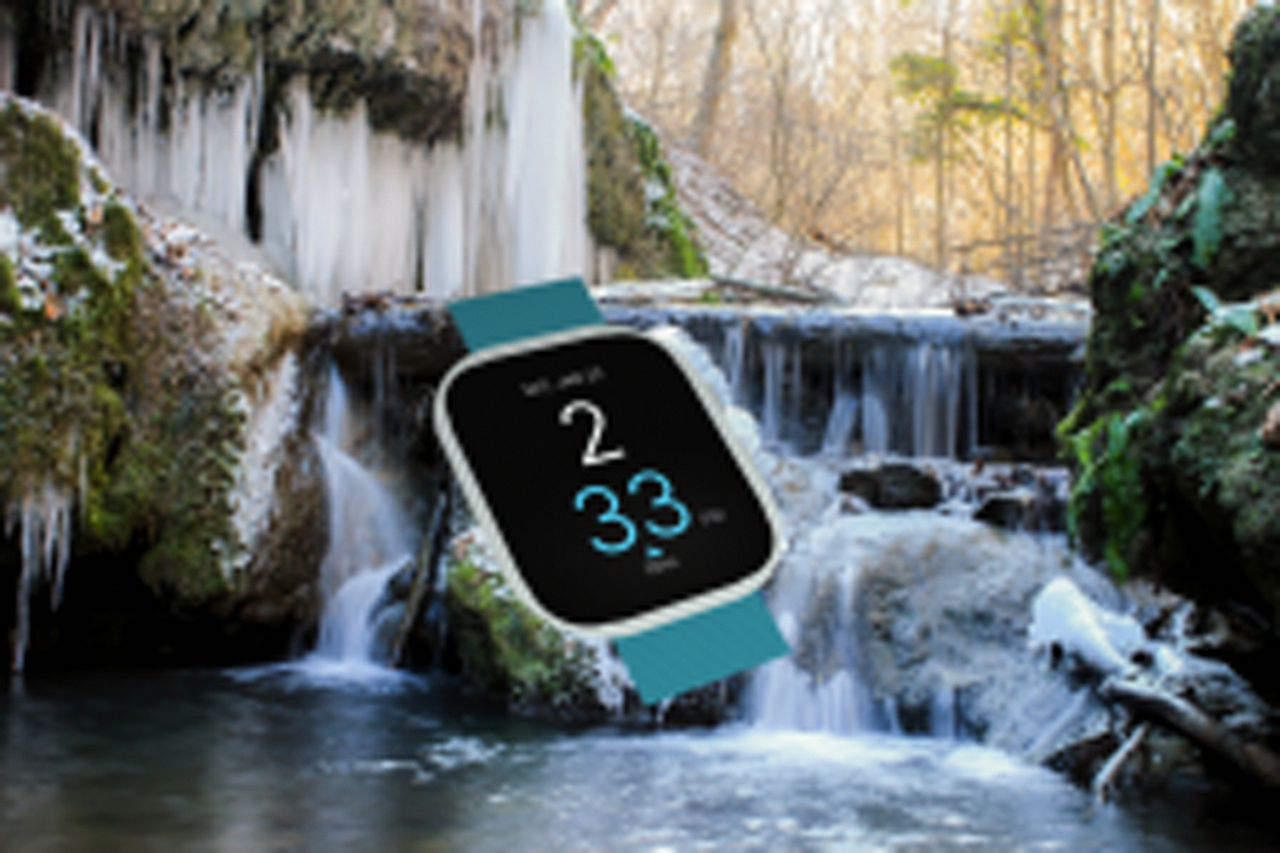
2.33
